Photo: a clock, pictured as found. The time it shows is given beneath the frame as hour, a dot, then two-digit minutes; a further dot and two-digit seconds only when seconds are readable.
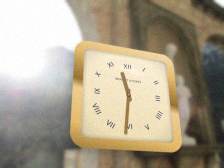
11.31
